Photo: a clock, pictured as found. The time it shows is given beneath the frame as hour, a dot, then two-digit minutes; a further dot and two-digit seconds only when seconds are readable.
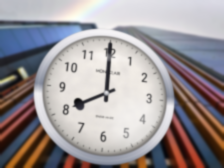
8.00
